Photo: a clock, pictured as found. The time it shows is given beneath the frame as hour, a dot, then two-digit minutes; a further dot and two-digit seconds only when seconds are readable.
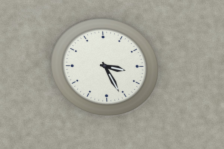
3.26
